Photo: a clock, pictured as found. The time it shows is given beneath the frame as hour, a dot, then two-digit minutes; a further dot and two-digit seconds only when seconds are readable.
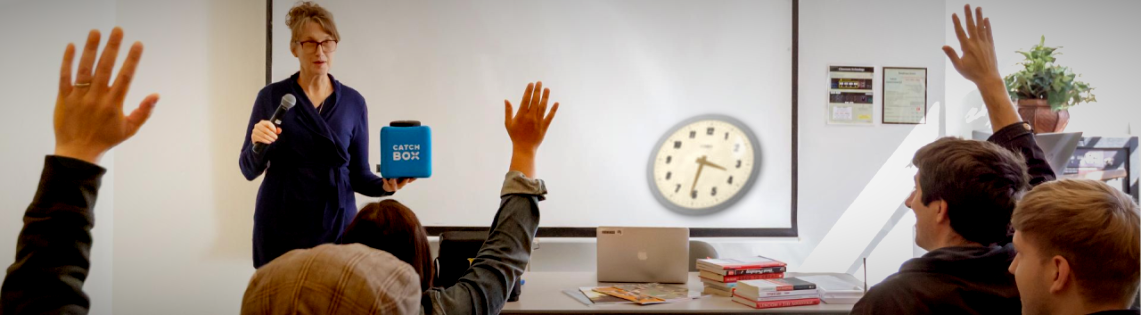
3.31
